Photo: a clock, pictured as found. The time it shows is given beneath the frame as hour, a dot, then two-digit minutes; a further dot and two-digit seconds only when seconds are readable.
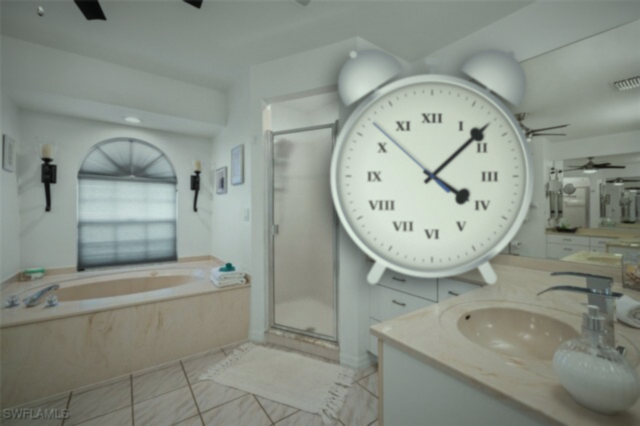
4.07.52
